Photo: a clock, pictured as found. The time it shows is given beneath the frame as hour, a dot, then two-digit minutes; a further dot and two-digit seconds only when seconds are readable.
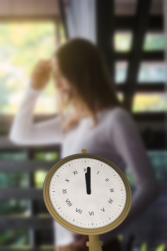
12.01
